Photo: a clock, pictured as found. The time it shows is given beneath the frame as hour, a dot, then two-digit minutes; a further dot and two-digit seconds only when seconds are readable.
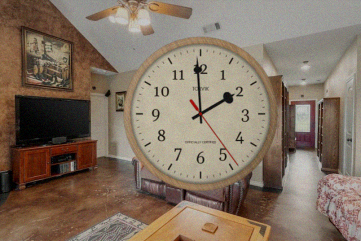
1.59.24
